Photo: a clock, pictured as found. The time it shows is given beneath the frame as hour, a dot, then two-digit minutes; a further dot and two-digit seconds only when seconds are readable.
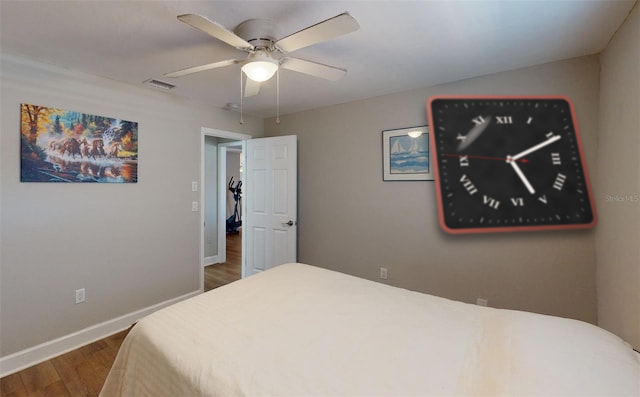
5.10.46
